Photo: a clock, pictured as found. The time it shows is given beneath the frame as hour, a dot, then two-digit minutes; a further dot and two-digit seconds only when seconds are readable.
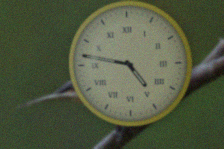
4.47
